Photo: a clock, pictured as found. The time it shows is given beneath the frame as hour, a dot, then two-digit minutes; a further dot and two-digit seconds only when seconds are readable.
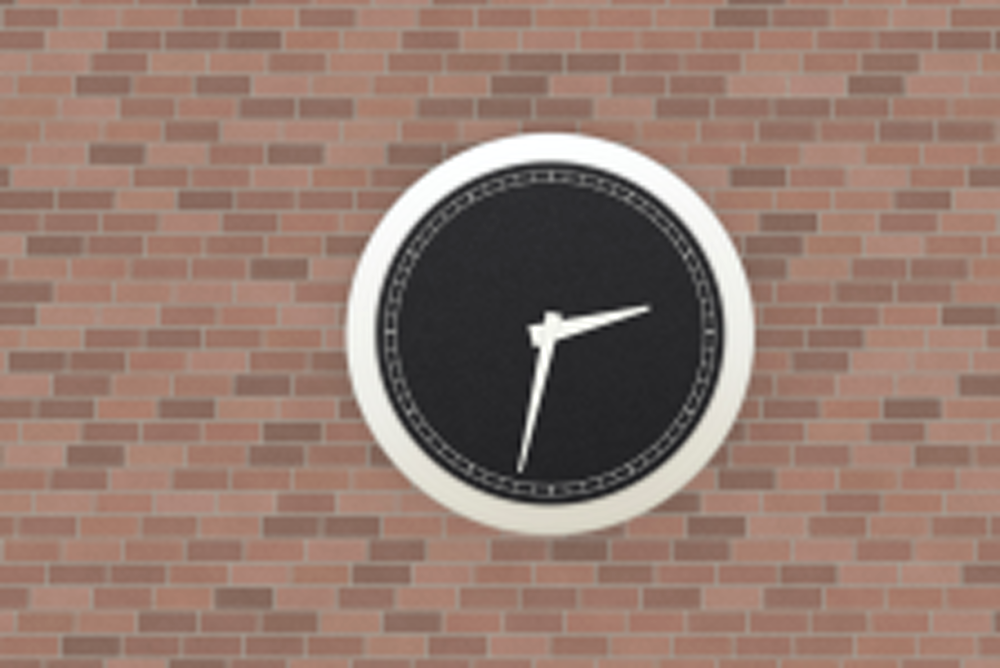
2.32
